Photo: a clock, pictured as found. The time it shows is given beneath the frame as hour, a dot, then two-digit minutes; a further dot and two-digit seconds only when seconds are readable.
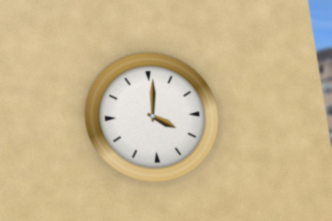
4.01
